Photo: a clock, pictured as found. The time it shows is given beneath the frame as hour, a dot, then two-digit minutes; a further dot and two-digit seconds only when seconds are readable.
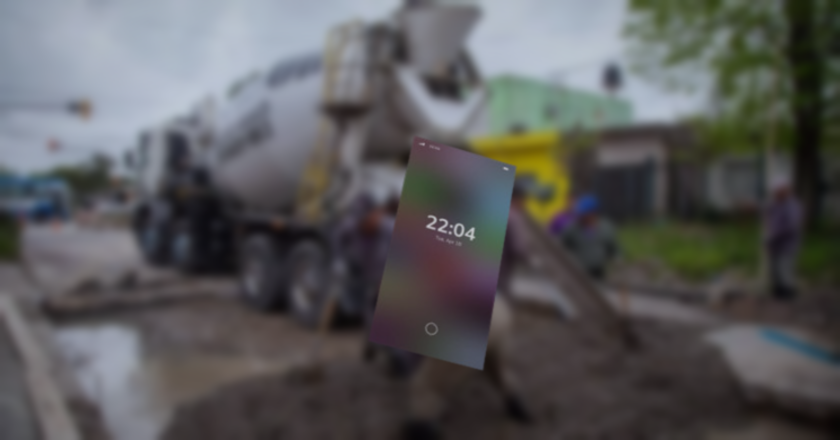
22.04
